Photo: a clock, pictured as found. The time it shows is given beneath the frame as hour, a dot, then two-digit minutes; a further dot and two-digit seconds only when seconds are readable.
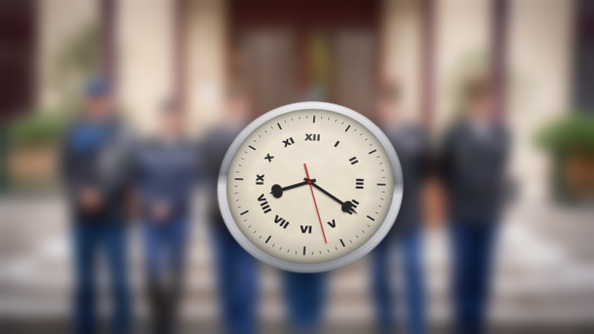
8.20.27
